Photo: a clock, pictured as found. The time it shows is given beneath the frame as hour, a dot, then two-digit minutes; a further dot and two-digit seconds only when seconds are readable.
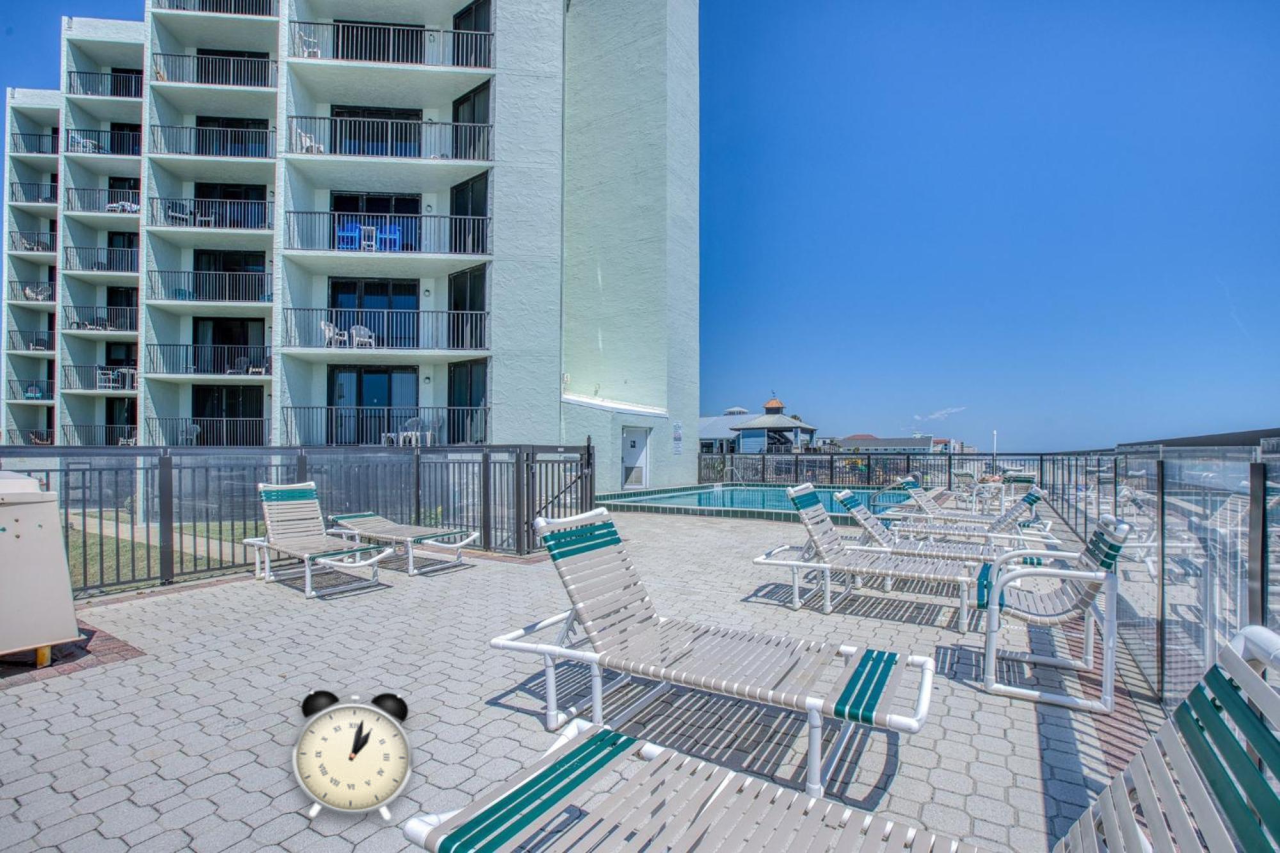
1.02
